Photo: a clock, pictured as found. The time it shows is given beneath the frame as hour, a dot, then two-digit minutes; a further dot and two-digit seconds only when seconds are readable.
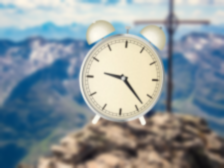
9.23
